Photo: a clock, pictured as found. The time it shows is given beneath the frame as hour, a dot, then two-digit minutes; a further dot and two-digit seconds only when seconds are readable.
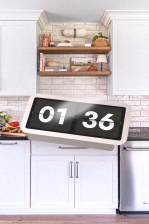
1.36
